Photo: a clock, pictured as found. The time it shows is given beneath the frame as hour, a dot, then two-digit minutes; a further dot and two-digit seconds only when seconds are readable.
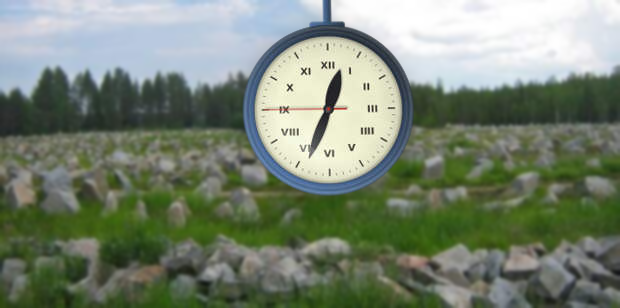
12.33.45
